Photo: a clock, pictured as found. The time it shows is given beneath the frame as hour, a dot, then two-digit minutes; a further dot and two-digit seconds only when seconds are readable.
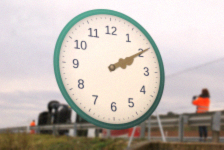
2.10
